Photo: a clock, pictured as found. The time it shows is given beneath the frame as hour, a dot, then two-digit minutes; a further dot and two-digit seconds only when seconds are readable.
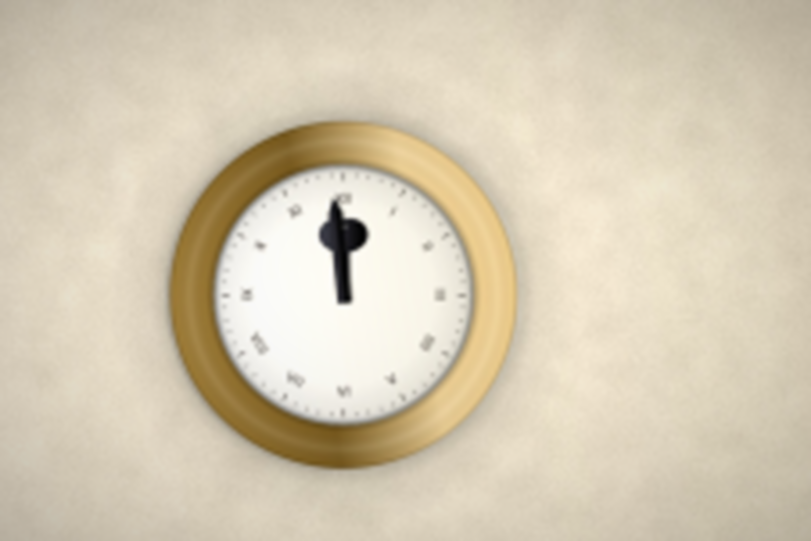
11.59
